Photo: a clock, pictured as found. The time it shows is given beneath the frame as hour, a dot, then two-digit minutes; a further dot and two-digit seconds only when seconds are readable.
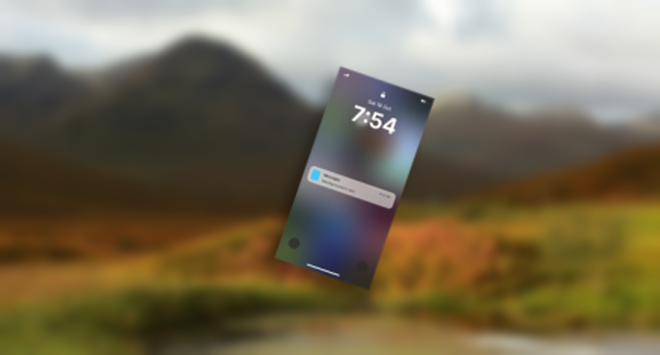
7.54
